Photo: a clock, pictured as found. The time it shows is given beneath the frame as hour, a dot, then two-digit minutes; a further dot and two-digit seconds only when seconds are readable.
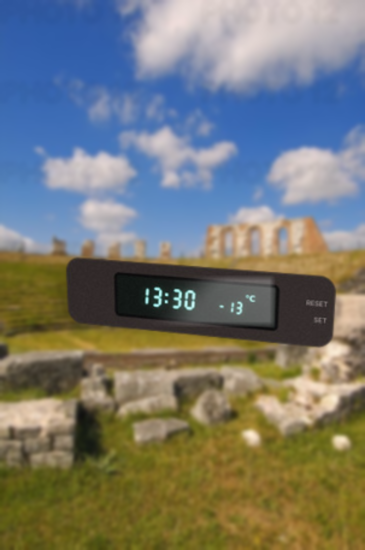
13.30
